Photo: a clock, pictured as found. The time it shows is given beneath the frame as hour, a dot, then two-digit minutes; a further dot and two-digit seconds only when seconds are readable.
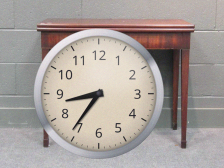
8.36
